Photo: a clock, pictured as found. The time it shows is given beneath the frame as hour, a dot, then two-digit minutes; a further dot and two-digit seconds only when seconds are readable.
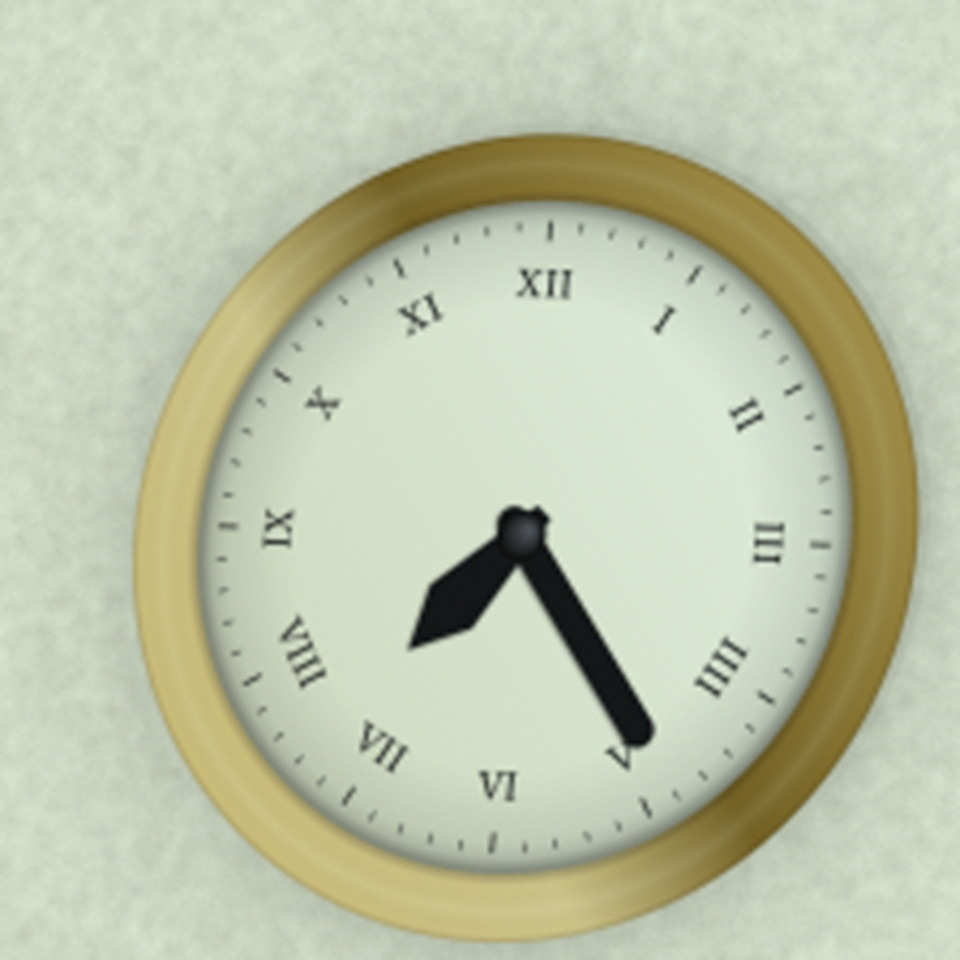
7.24
